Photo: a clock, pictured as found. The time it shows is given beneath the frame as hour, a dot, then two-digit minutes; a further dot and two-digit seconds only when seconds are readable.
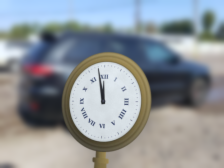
11.58
